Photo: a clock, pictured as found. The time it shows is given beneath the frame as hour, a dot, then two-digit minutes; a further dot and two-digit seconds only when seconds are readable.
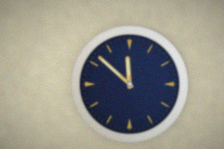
11.52
